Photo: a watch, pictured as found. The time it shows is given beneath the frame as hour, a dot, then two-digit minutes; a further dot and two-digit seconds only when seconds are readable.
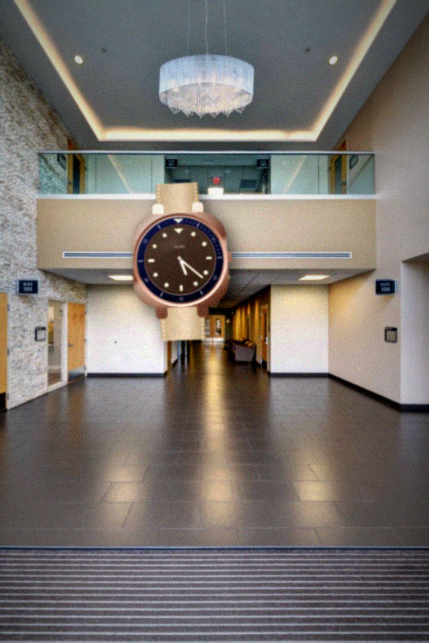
5.22
